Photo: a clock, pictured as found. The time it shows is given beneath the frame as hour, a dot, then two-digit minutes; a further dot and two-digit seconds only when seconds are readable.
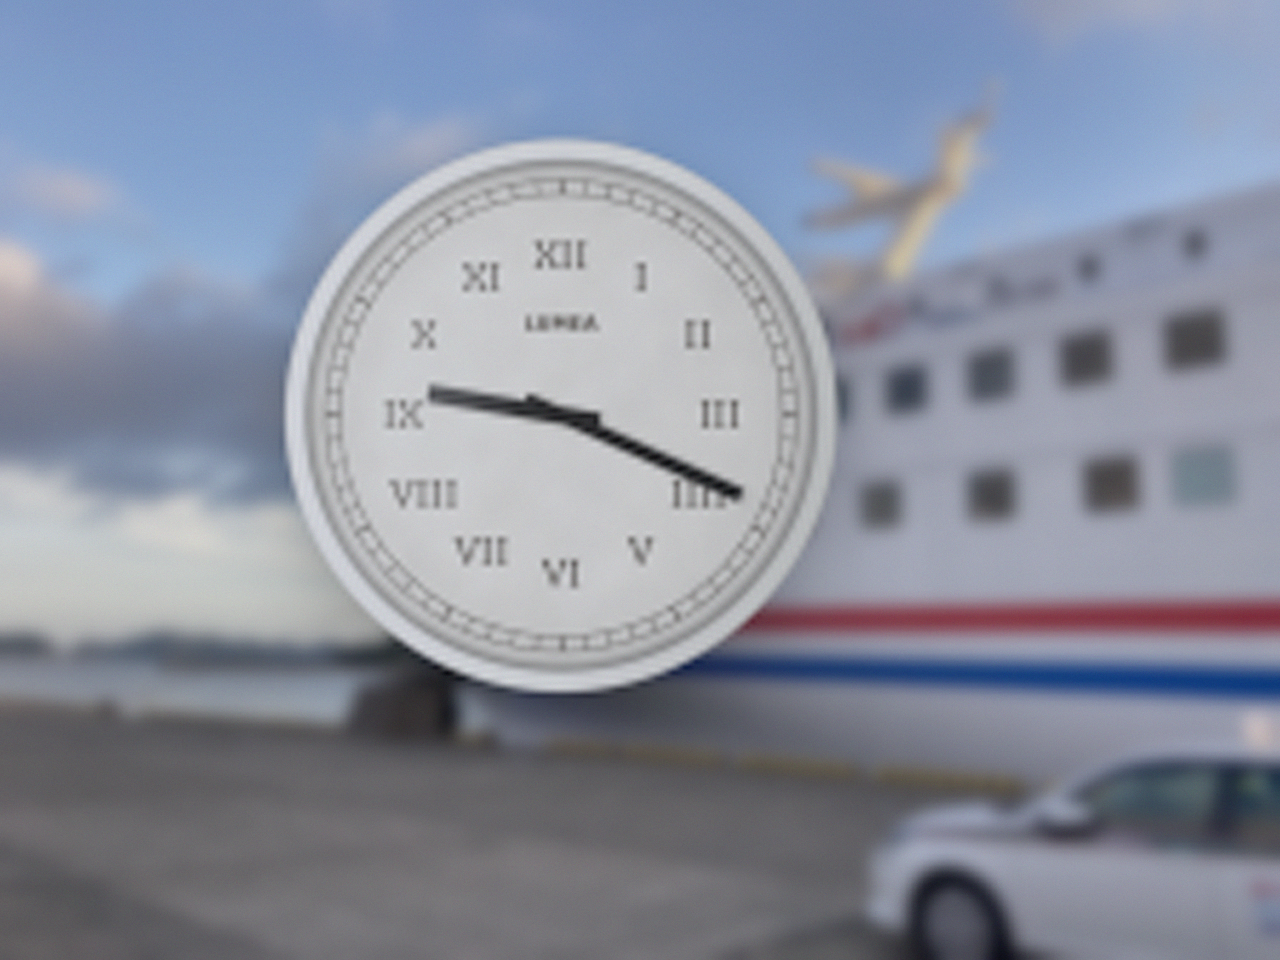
9.19
